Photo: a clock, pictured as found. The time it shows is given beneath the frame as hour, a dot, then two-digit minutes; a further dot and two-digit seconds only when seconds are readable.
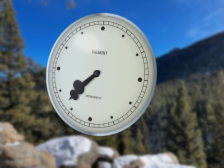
7.37
